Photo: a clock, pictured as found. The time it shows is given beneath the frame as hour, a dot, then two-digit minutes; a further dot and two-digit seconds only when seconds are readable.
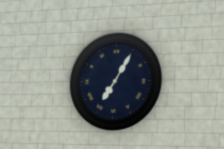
7.05
